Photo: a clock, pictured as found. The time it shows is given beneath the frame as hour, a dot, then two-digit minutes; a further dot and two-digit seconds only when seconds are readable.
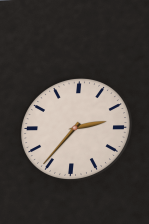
2.36
